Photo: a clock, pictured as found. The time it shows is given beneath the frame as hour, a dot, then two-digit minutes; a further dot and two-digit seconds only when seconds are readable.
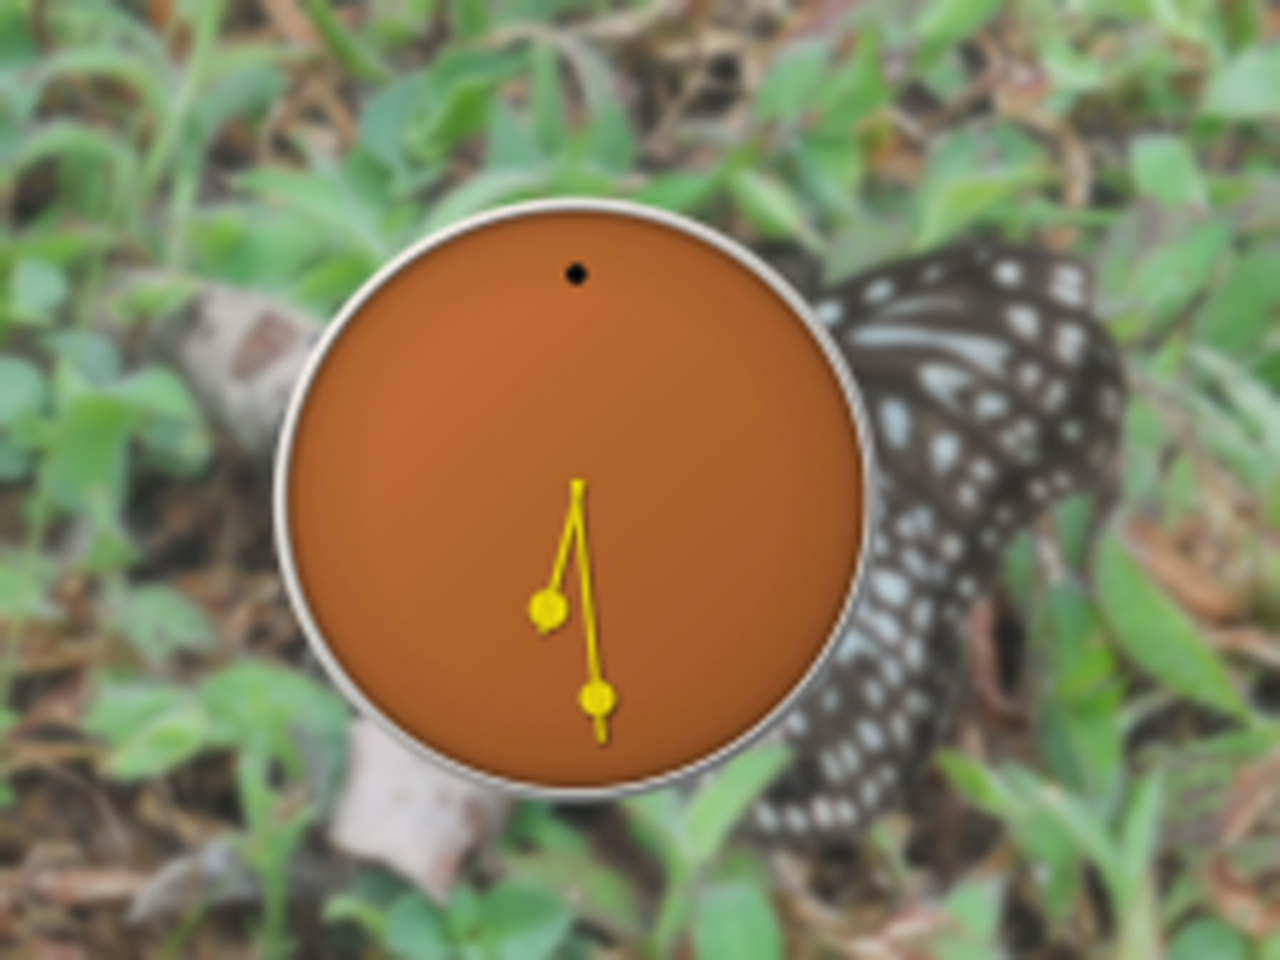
6.29
